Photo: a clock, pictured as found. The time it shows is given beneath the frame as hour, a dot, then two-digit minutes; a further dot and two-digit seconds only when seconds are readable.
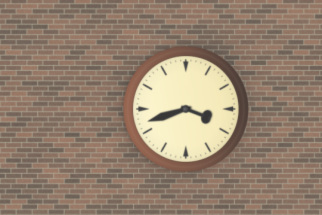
3.42
